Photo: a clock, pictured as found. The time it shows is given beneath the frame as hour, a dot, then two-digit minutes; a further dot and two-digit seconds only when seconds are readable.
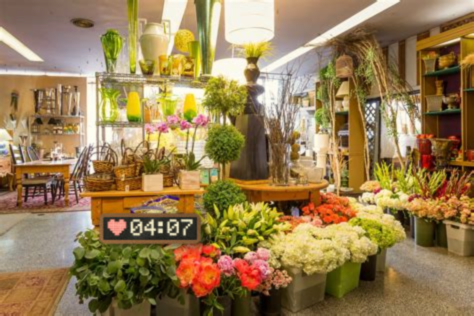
4.07
